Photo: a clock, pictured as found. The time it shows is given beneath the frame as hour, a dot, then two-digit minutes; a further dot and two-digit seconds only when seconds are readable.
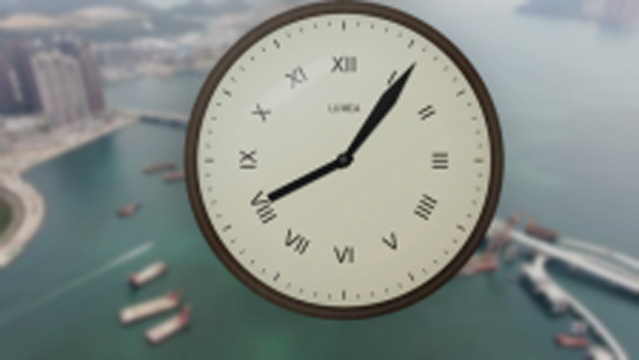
8.06
